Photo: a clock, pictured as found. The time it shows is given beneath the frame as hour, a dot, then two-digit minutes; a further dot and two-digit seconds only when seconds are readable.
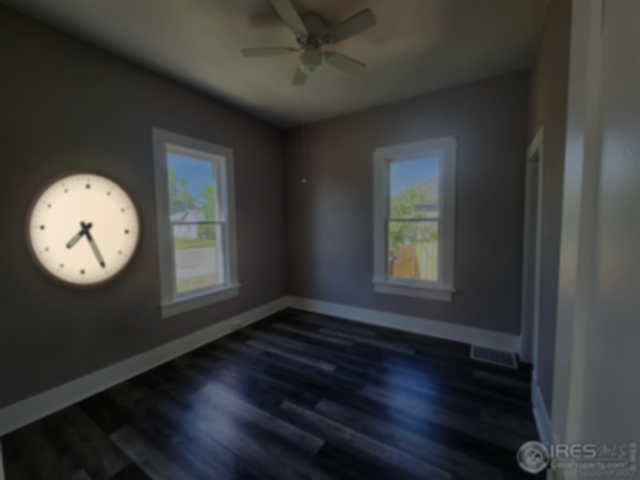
7.25
